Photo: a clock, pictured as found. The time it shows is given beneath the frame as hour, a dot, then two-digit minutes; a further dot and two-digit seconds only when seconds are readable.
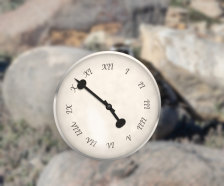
4.52
